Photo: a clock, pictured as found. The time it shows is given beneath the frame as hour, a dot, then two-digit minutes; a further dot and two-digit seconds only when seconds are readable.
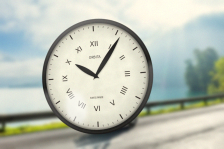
10.06
